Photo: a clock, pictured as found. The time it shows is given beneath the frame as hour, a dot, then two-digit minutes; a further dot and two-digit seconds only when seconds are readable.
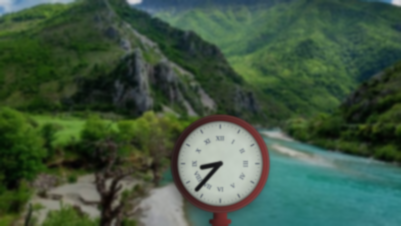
8.37
